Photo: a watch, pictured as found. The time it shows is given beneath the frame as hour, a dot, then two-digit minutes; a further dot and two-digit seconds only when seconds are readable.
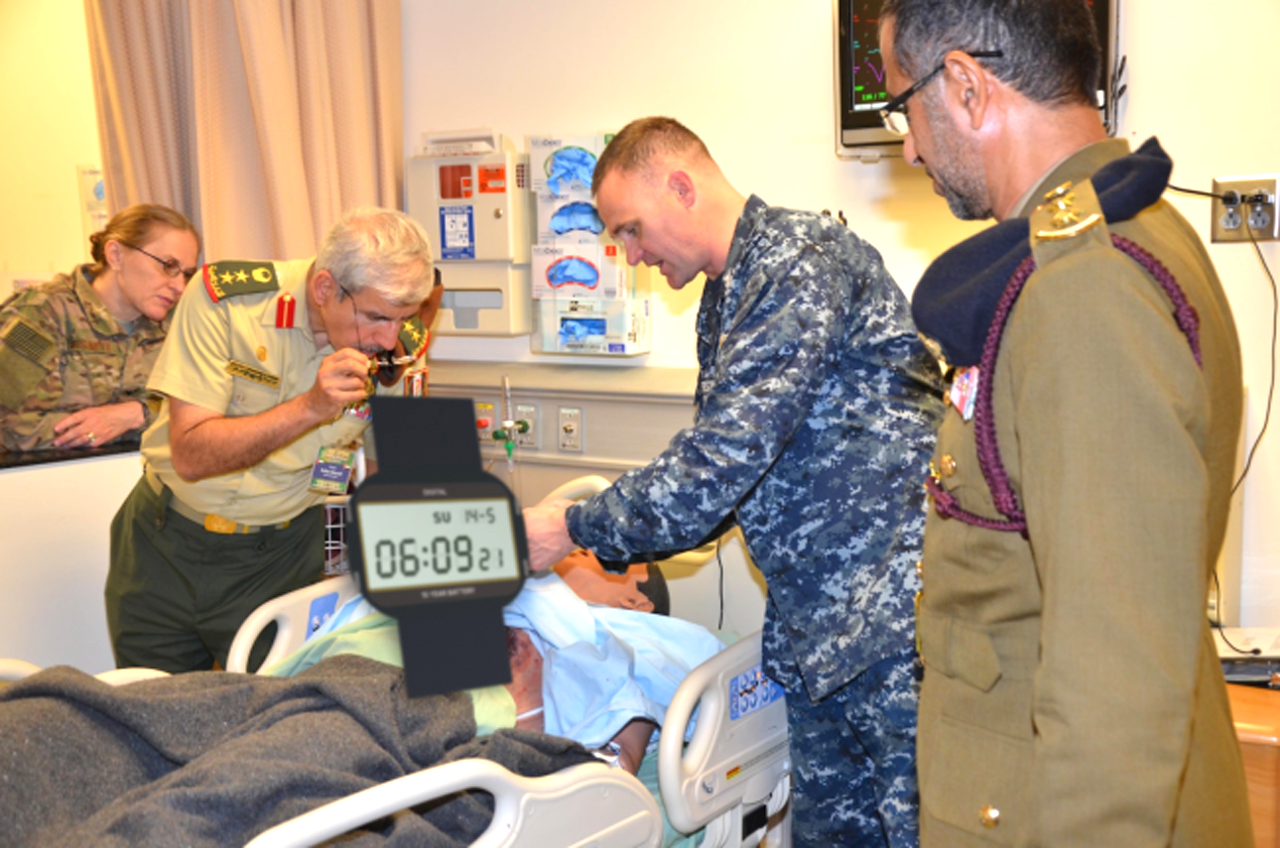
6.09.21
